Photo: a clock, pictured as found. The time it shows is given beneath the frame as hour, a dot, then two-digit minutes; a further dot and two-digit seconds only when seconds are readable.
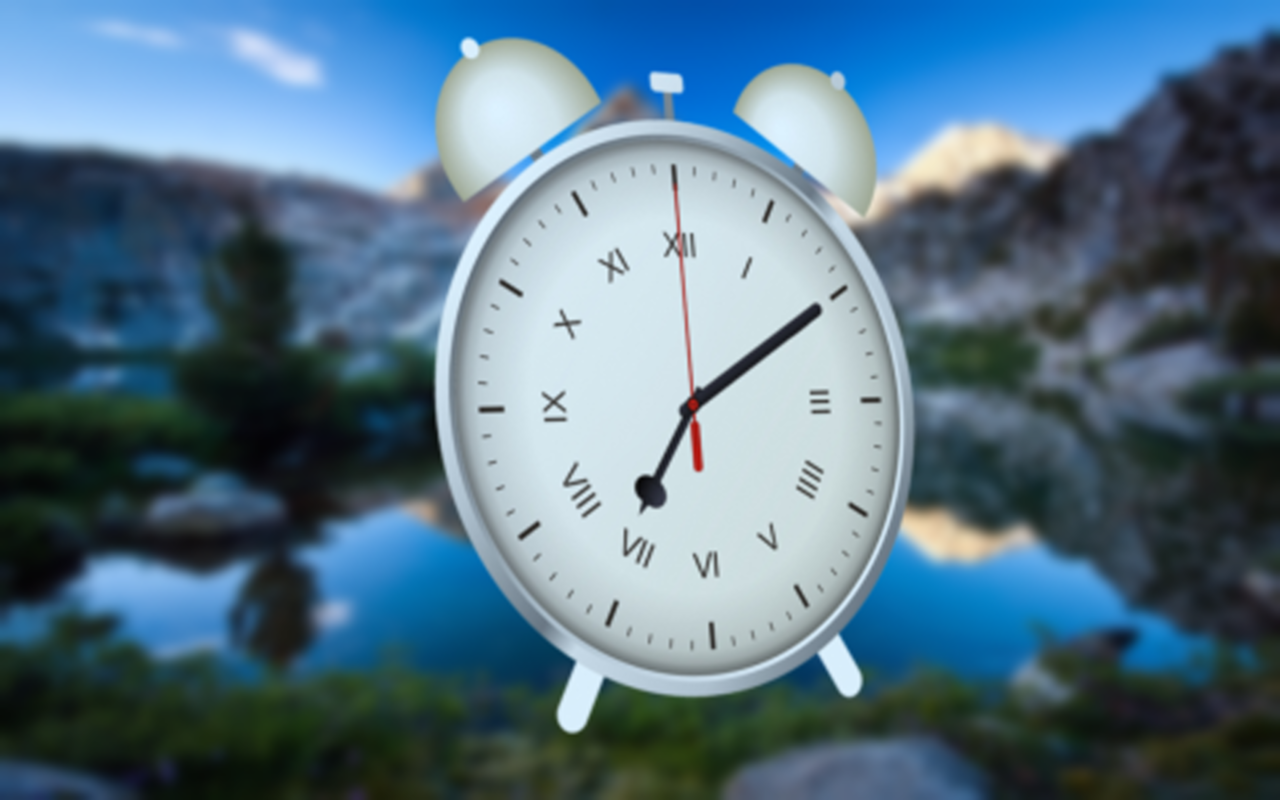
7.10.00
